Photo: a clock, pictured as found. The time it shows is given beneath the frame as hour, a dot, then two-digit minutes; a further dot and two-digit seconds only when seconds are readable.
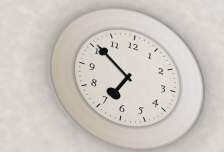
6.51
